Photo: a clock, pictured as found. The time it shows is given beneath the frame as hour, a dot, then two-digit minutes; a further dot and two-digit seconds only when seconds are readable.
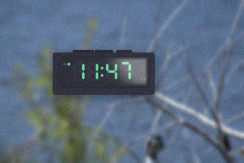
11.47
